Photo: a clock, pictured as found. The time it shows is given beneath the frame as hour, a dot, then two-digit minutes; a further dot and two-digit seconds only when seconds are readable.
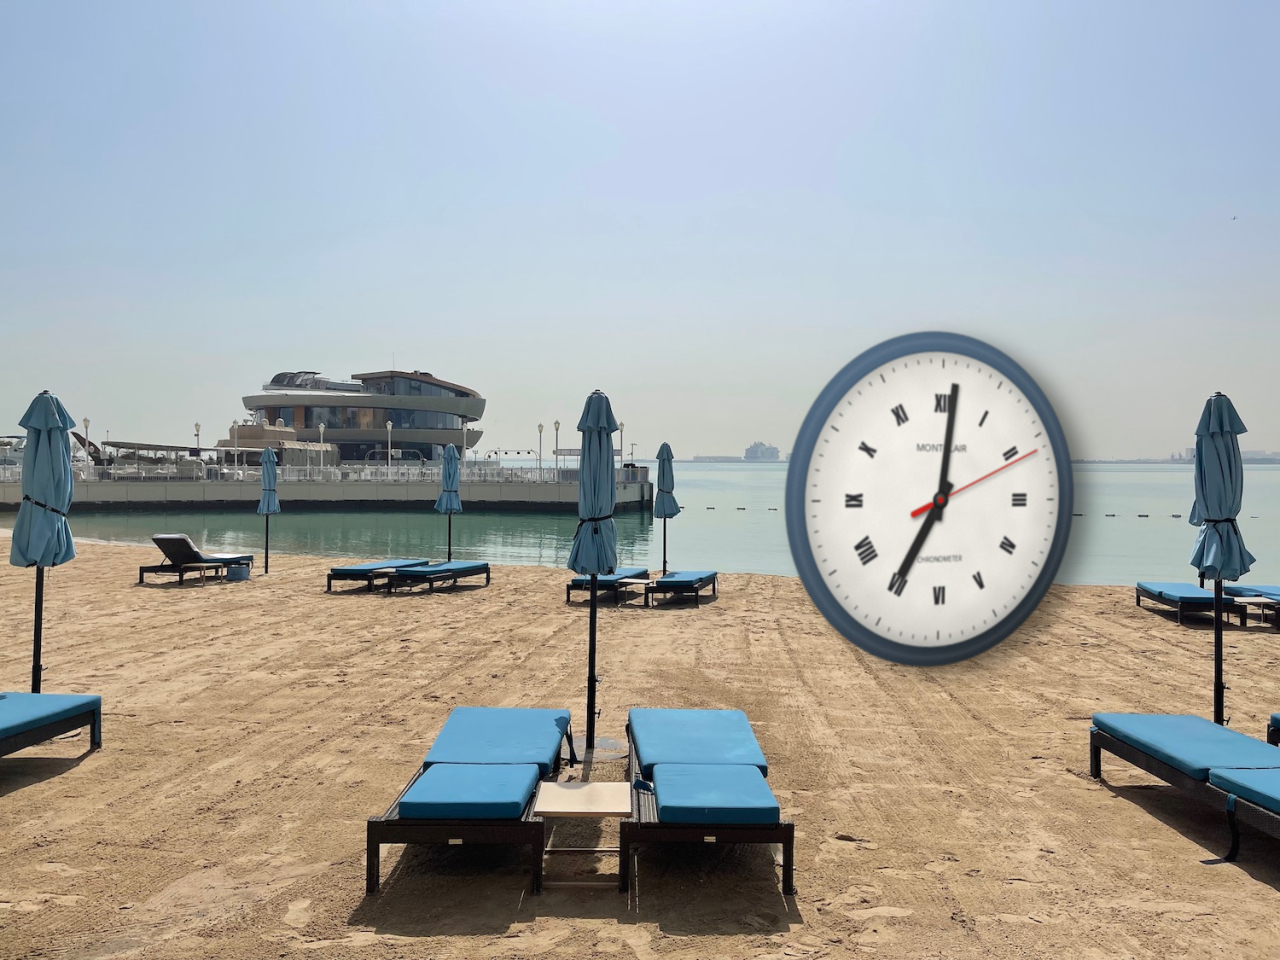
7.01.11
